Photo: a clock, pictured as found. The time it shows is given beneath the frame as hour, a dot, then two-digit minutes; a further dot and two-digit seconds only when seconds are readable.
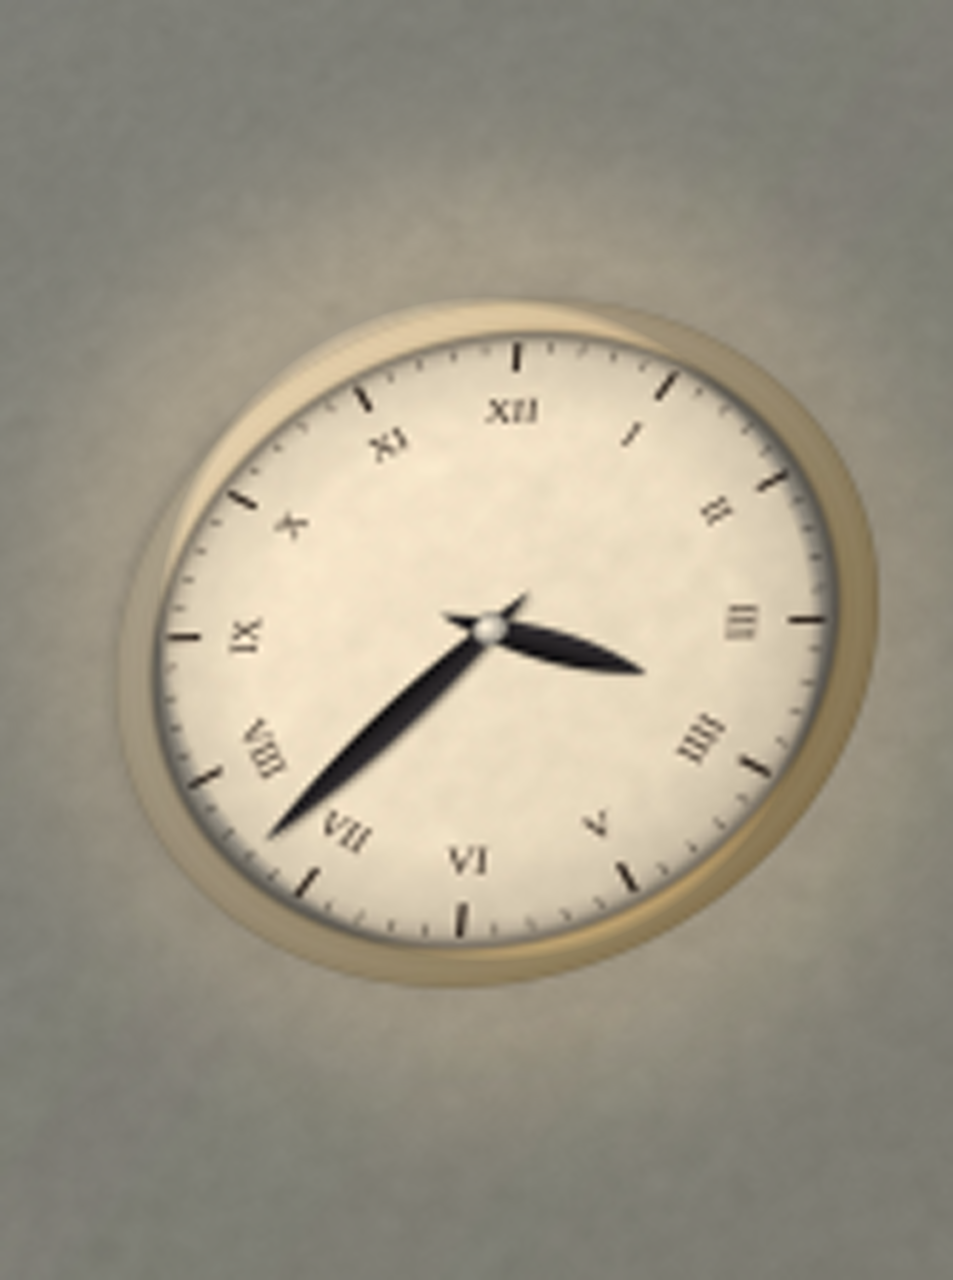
3.37
